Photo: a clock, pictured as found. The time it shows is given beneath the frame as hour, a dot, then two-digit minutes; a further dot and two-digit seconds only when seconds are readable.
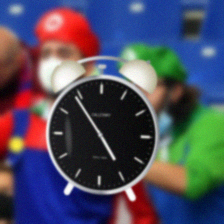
4.54
